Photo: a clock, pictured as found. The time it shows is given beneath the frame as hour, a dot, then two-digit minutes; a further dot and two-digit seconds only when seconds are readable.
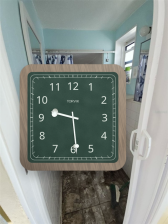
9.29
